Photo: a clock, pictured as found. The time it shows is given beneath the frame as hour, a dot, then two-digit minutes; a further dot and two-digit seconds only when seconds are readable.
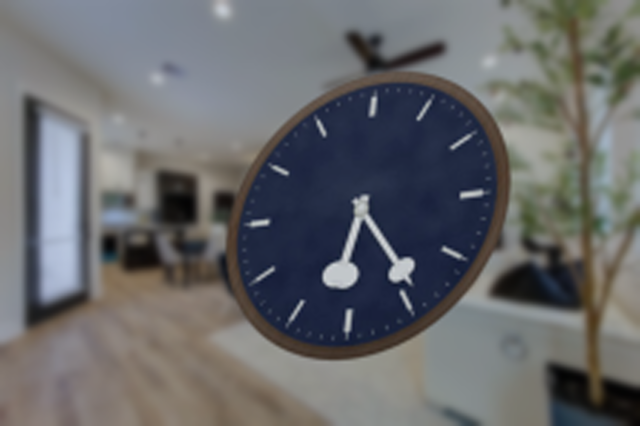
6.24
